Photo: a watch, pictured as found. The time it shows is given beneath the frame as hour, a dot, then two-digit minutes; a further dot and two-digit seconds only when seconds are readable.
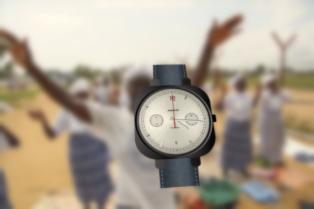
4.16
